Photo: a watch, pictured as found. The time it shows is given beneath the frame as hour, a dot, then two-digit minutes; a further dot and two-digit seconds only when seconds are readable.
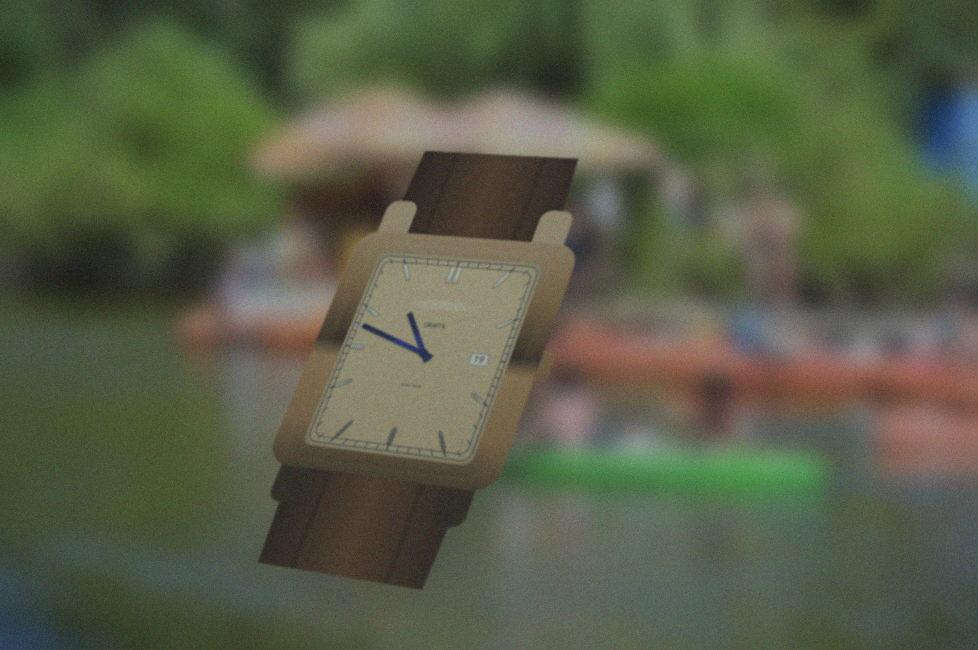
10.48
